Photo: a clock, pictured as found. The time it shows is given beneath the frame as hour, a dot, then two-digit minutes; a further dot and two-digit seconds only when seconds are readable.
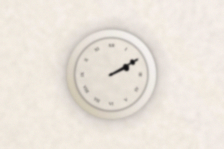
2.10
